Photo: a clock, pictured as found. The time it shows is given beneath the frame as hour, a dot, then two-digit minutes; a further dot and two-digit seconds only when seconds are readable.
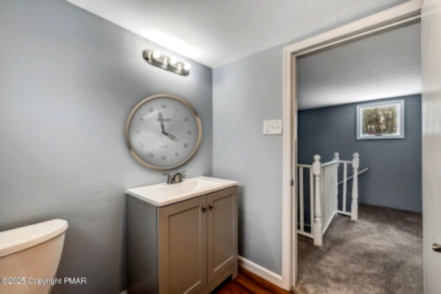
3.58
